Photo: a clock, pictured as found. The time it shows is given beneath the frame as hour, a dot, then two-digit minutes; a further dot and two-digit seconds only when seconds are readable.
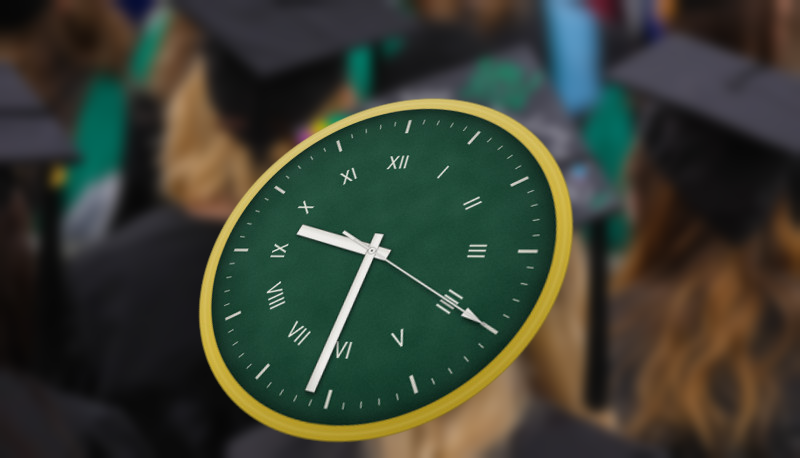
9.31.20
